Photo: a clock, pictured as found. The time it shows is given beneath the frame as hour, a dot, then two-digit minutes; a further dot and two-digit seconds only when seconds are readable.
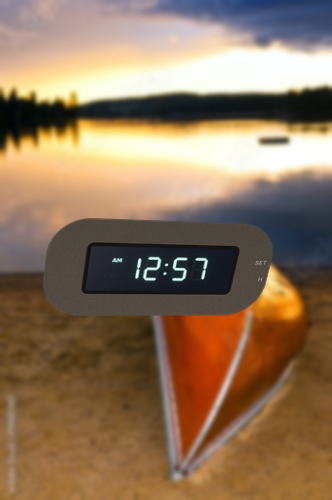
12.57
